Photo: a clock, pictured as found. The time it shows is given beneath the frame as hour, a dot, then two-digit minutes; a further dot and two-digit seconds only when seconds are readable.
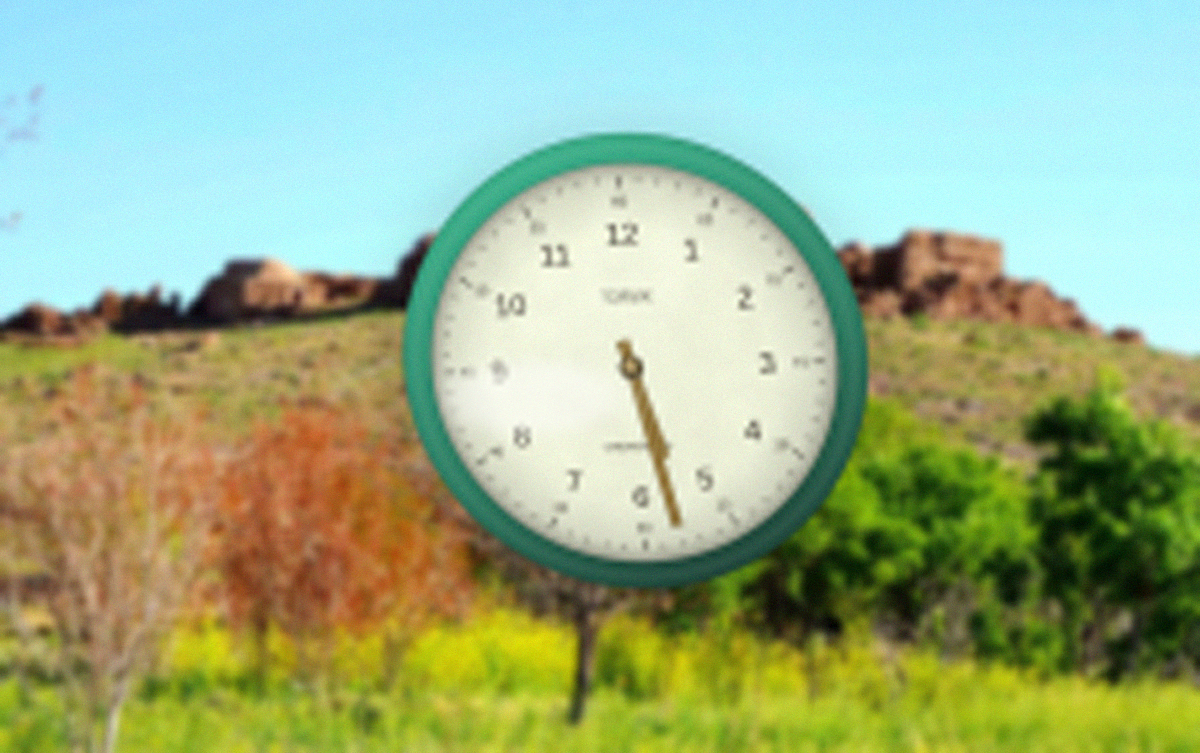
5.28
